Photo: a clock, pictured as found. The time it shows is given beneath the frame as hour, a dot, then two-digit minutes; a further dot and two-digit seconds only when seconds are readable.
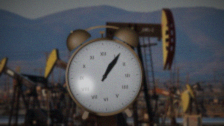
1.06
